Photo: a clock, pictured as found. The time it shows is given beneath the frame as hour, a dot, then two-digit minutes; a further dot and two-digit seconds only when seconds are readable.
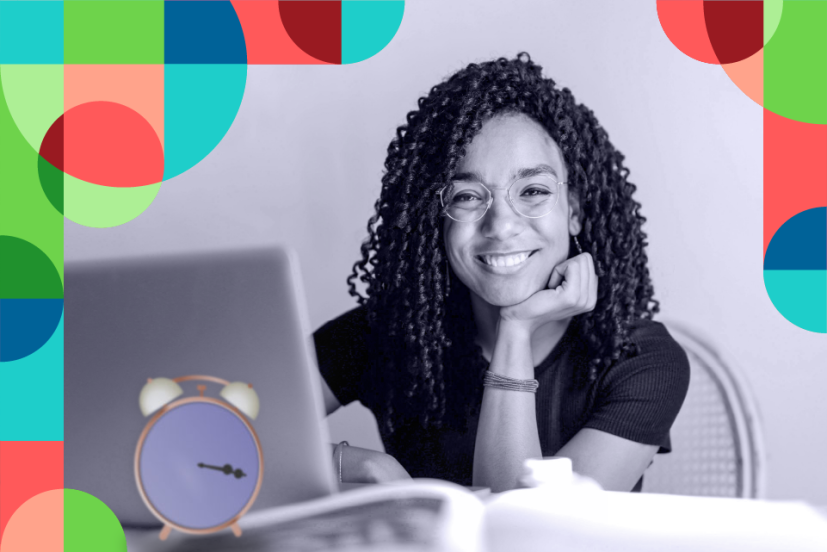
3.17
